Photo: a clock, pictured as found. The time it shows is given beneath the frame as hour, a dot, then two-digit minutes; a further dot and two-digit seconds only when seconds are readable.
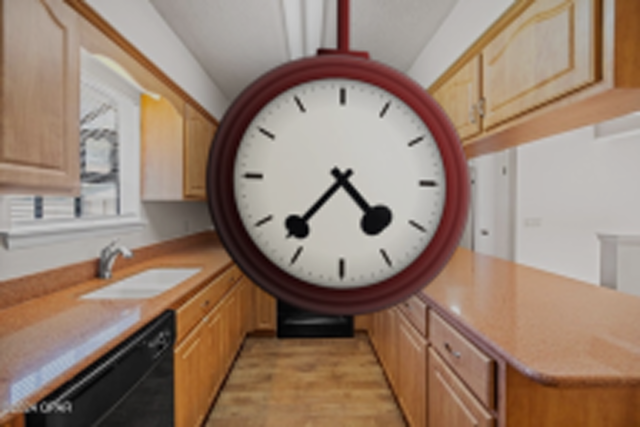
4.37
